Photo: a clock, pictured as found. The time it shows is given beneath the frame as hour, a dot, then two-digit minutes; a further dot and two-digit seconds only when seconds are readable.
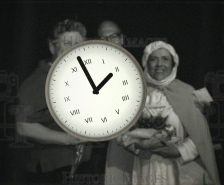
1.58
